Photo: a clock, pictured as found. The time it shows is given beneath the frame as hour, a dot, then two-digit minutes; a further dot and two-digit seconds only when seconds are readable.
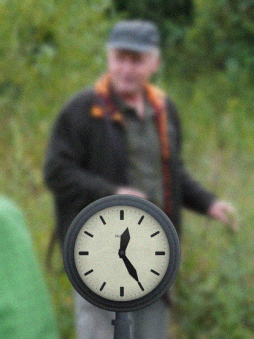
12.25
